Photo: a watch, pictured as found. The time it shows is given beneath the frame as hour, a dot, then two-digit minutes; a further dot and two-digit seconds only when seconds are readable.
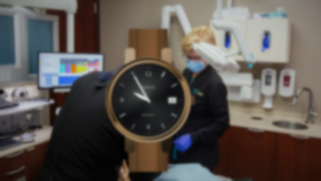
9.55
